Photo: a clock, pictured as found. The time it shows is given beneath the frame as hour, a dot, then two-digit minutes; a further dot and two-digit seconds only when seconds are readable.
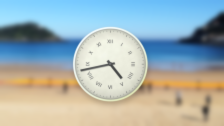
4.43
